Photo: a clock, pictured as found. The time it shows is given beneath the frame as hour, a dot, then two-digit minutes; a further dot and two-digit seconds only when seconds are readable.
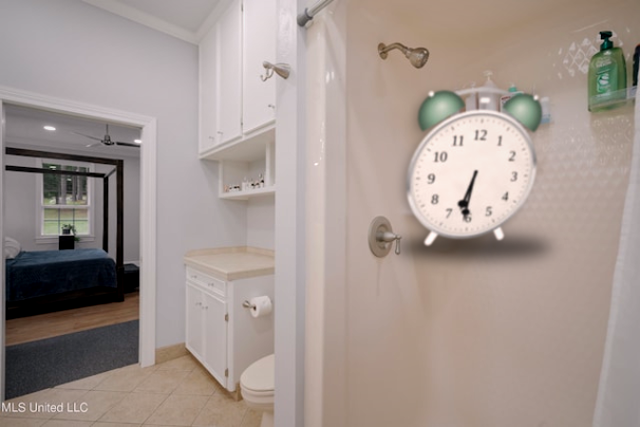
6.31
